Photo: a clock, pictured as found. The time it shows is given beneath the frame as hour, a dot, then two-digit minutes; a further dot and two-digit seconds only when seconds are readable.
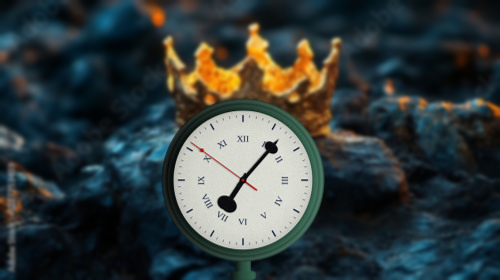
7.06.51
